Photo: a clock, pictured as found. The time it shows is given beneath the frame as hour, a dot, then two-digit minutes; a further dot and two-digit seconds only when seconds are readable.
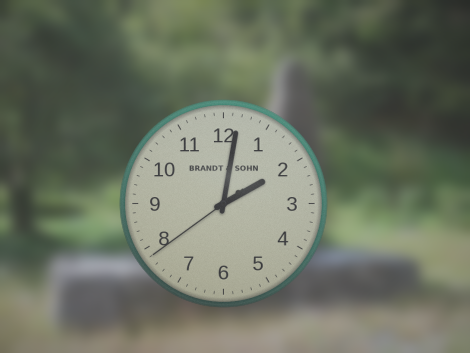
2.01.39
